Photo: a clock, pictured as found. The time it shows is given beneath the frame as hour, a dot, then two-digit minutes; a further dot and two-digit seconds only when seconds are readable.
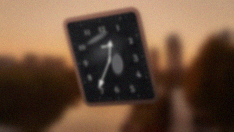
12.36
